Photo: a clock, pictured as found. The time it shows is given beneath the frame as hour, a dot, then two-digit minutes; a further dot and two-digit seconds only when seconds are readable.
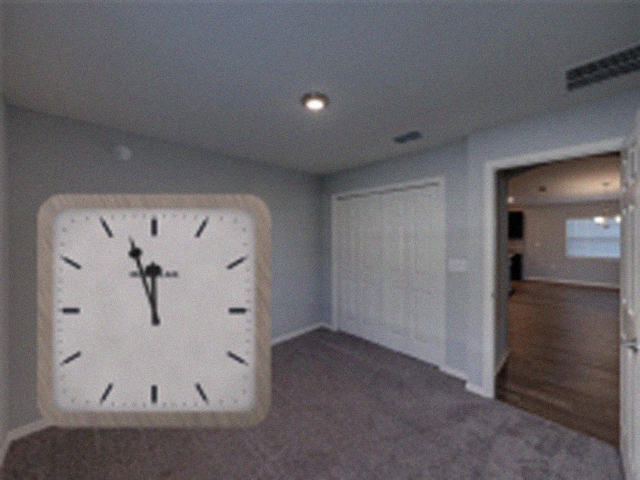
11.57
